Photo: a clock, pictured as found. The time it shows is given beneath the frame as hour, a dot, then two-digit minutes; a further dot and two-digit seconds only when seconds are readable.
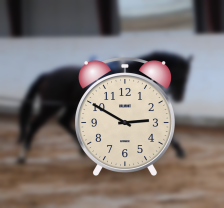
2.50
